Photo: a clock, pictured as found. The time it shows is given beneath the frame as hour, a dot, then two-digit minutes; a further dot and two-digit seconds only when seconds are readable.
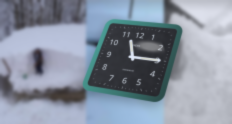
11.15
